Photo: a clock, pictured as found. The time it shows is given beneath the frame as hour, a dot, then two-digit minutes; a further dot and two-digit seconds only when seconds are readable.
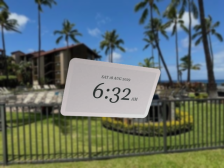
6.32
